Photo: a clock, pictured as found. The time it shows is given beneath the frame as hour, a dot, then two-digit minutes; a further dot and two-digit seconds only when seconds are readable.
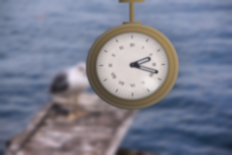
2.18
